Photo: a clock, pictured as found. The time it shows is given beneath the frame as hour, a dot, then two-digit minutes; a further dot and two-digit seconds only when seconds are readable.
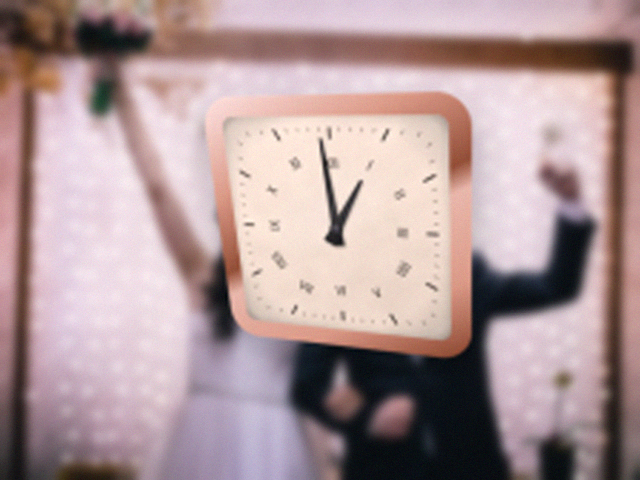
12.59
